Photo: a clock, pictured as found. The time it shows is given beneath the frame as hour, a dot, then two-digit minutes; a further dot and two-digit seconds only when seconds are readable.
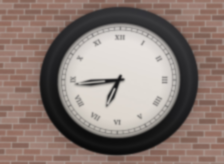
6.44
